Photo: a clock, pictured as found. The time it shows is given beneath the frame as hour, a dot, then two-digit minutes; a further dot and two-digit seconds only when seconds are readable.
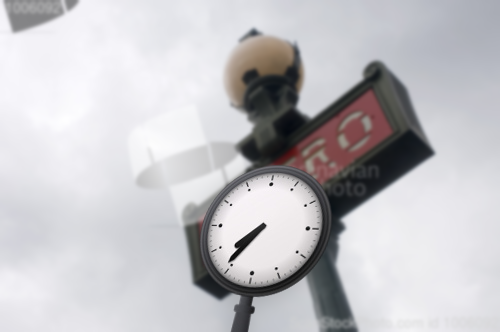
7.36
